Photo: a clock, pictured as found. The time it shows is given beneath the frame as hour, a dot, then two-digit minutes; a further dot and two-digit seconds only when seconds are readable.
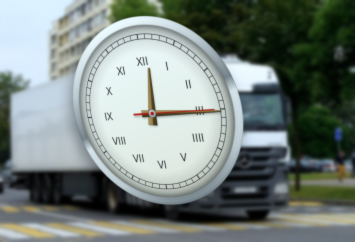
12.15.15
